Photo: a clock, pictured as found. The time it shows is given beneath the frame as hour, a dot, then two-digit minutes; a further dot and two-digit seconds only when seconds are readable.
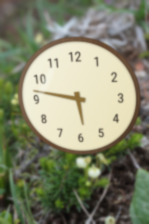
5.47
